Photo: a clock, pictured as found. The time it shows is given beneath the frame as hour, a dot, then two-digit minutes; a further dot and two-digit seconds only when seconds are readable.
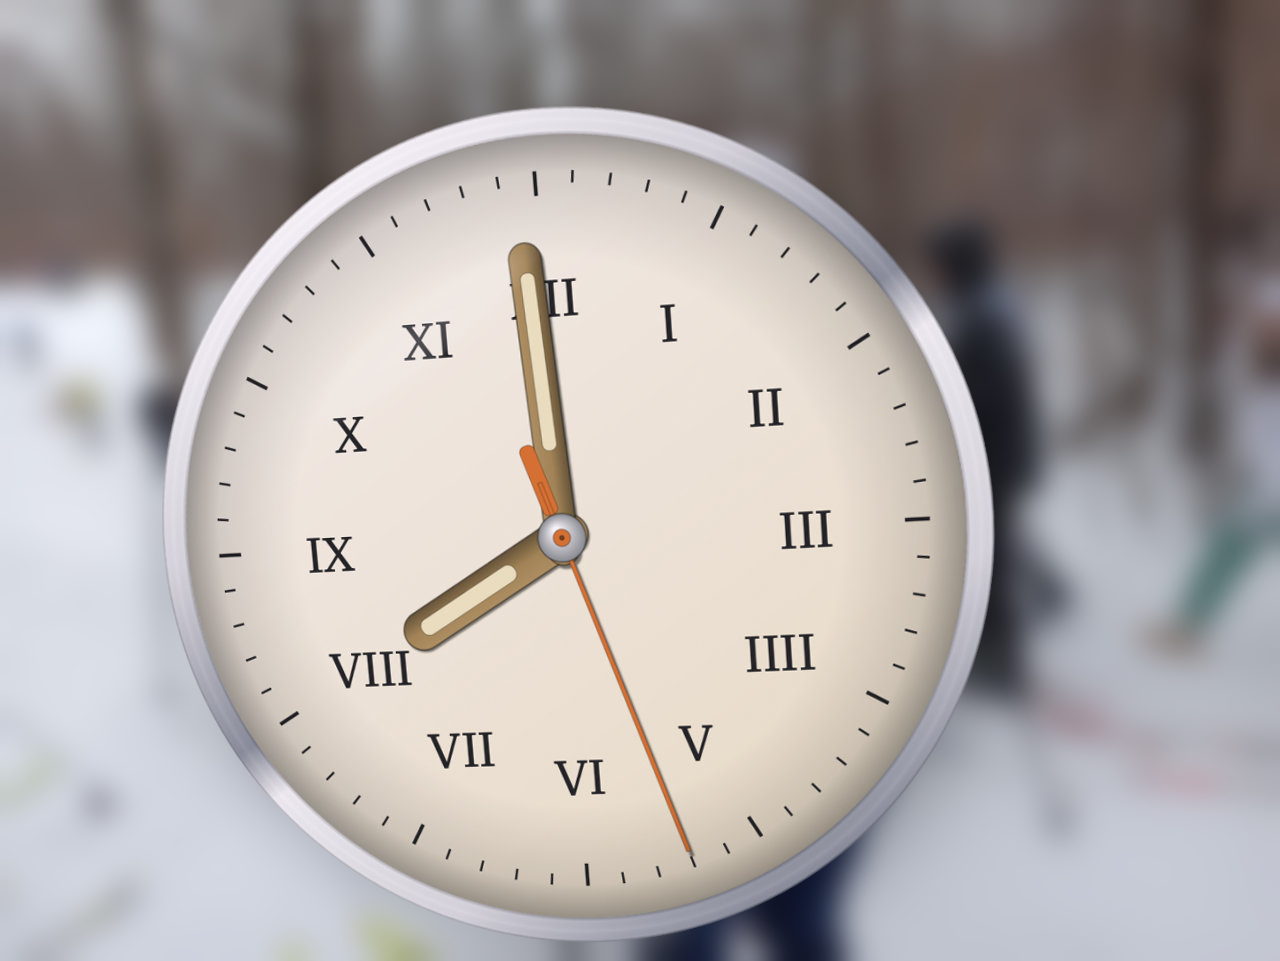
7.59.27
